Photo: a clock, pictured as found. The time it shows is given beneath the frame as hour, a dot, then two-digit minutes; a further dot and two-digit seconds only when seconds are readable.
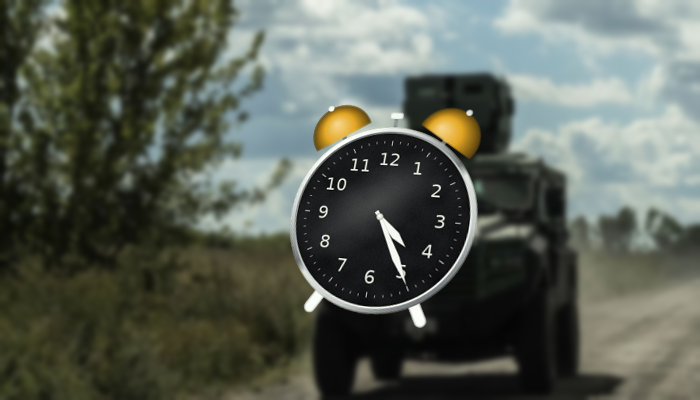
4.25
